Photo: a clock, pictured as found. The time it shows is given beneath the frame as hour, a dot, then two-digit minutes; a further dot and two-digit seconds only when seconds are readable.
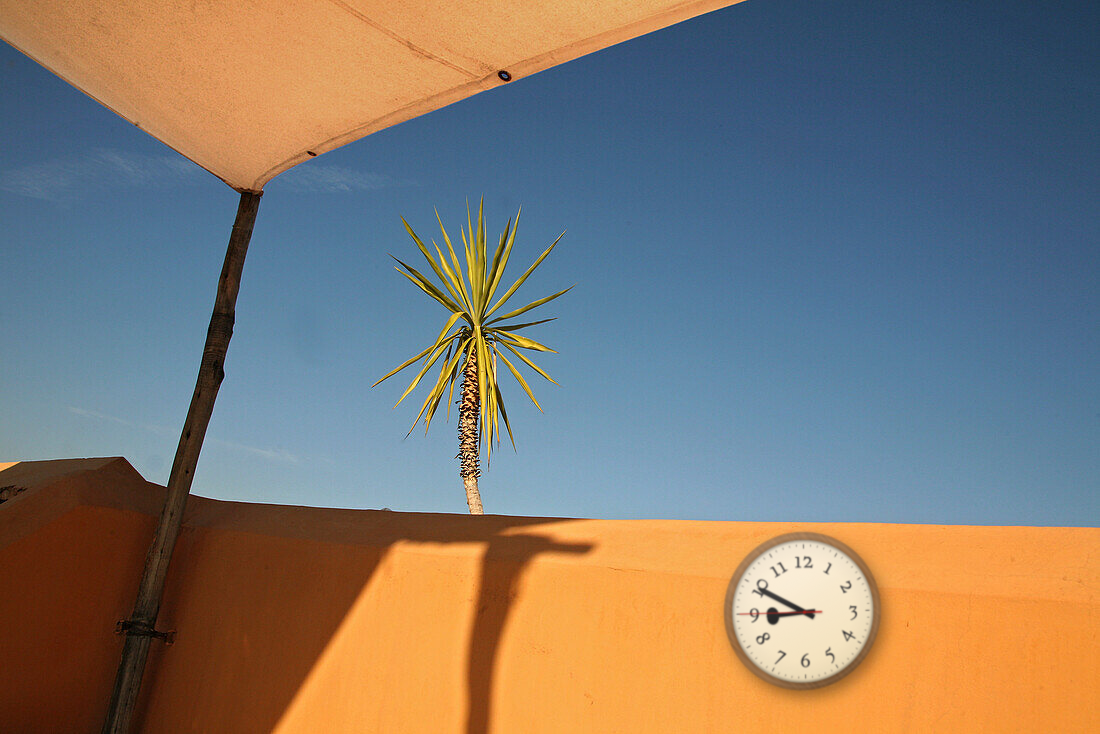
8.49.45
